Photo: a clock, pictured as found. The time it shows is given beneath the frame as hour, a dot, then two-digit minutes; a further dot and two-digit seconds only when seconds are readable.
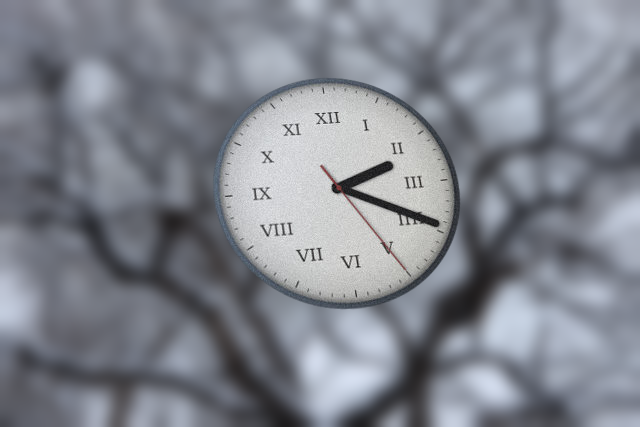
2.19.25
